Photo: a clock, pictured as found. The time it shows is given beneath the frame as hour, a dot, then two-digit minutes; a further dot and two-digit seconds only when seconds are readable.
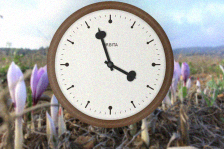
3.57
